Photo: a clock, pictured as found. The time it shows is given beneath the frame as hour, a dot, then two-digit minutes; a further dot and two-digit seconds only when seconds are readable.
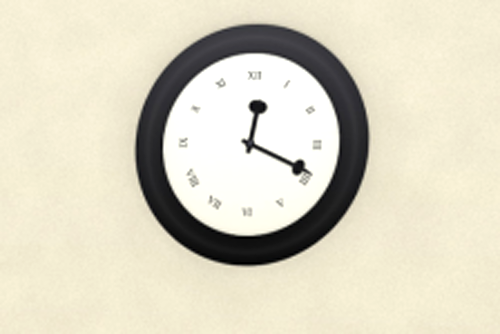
12.19
